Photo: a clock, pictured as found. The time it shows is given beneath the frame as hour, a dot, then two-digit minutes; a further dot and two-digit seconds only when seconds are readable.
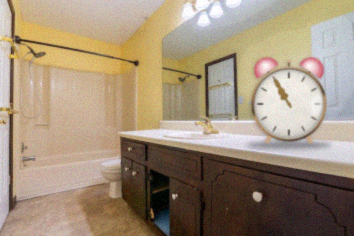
10.55
